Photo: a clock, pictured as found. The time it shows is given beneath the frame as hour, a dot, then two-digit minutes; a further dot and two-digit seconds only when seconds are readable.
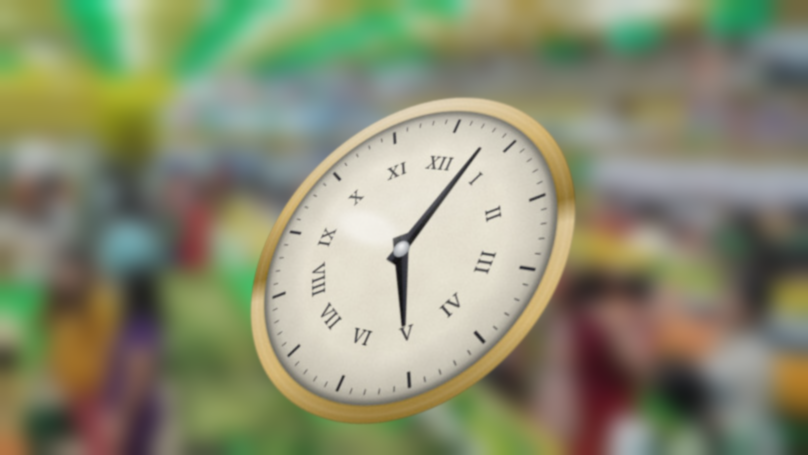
5.03
